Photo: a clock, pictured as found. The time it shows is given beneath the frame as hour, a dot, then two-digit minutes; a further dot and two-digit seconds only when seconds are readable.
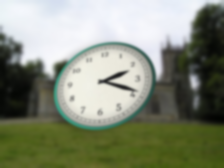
2.19
